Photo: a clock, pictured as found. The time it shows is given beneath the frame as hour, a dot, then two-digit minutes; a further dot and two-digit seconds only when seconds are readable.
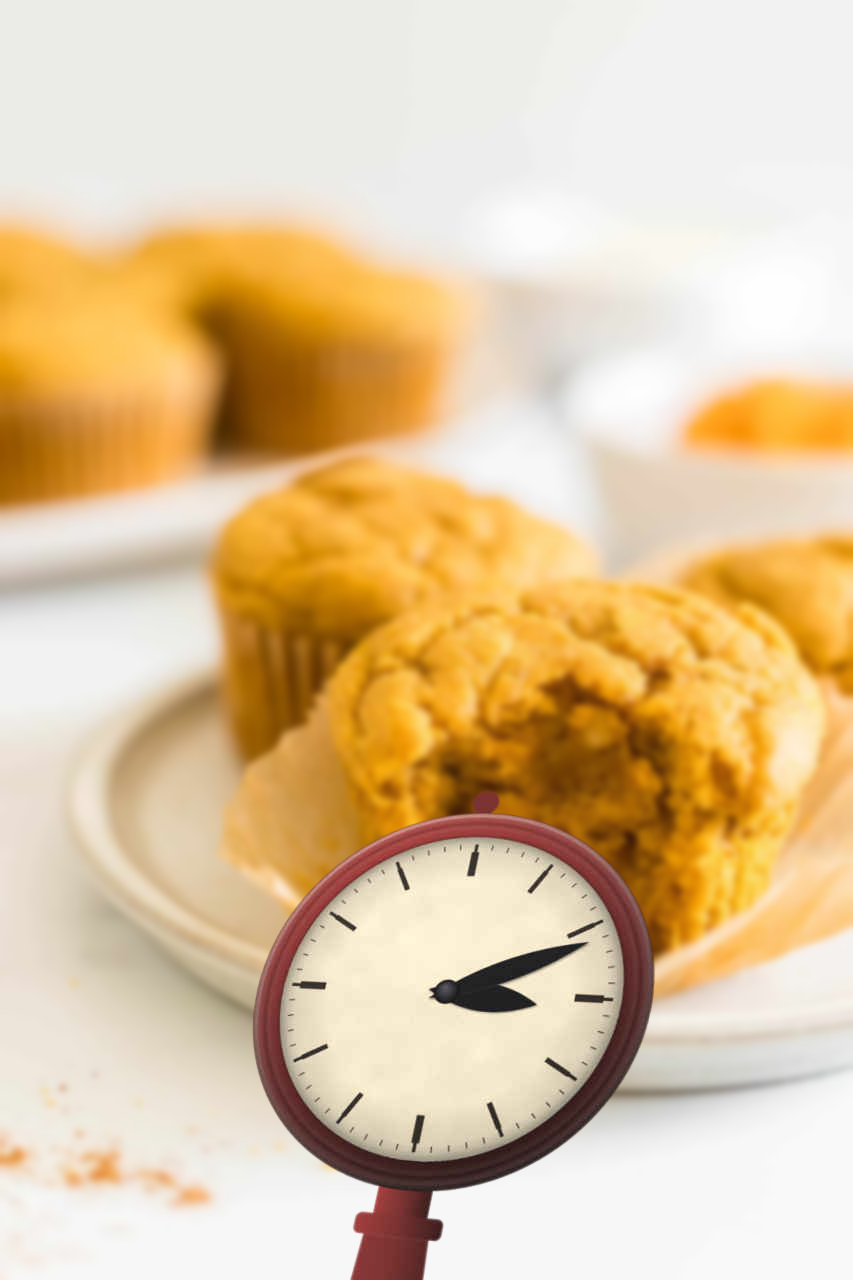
3.11
